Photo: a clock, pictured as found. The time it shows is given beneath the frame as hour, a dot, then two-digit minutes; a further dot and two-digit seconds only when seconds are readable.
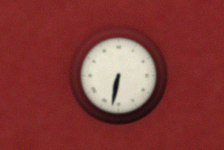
6.32
